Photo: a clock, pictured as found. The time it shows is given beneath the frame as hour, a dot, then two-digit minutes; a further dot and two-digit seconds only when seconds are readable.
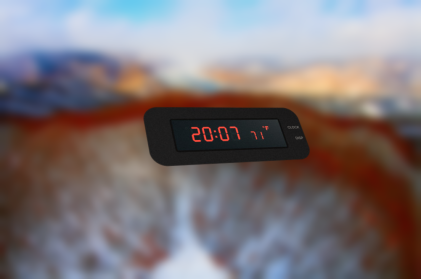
20.07
